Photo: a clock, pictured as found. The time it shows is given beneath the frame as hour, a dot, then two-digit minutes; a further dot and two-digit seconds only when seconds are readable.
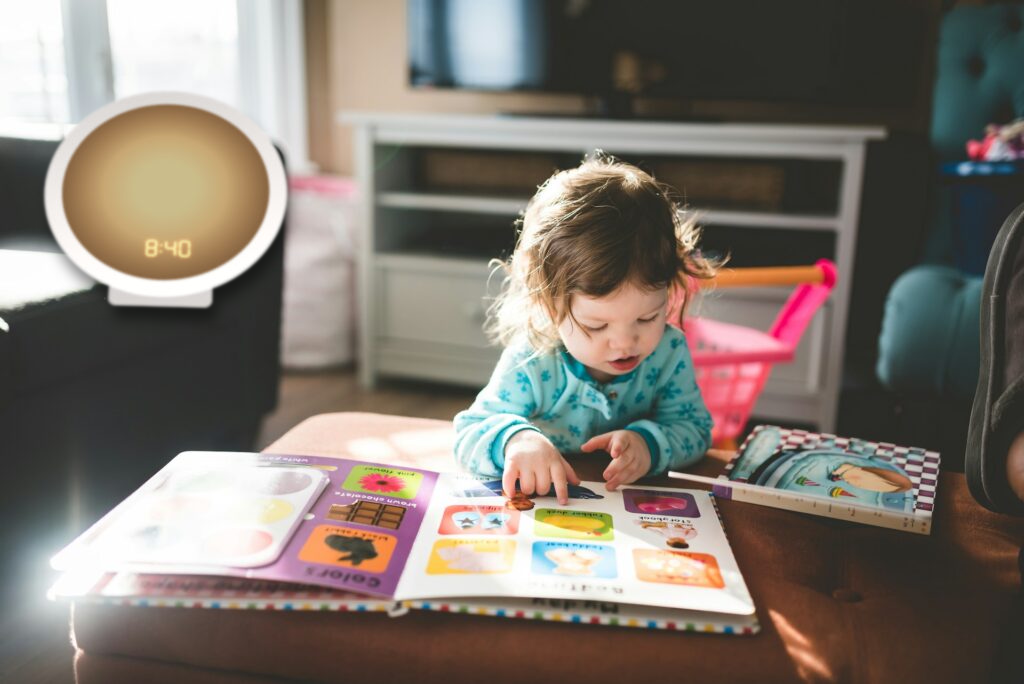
8.40
